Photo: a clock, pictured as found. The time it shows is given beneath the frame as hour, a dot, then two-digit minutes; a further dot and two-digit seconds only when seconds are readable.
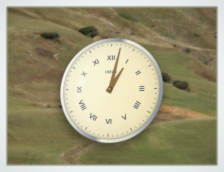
1.02
